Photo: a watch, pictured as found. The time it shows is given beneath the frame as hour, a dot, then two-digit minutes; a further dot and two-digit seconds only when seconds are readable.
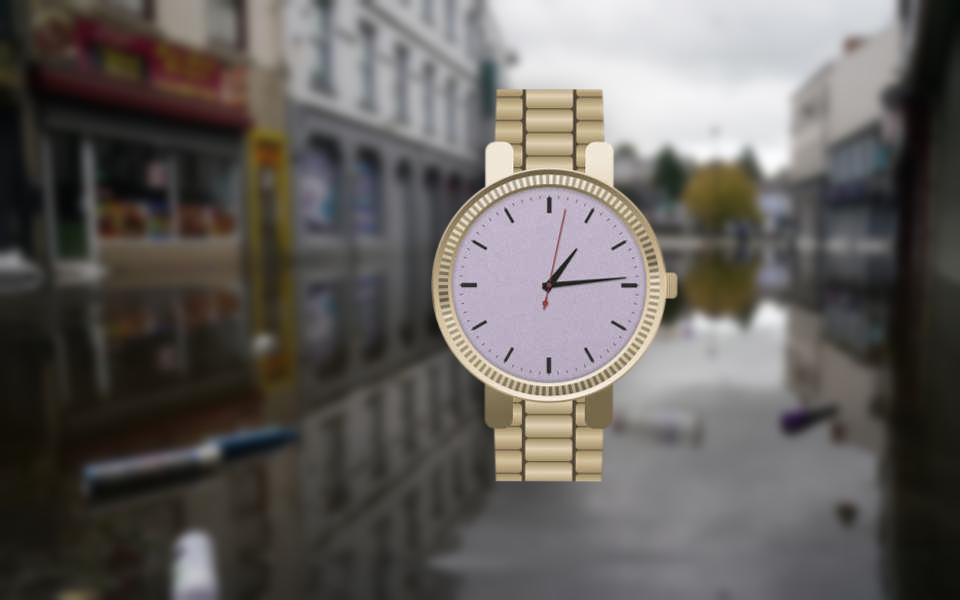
1.14.02
